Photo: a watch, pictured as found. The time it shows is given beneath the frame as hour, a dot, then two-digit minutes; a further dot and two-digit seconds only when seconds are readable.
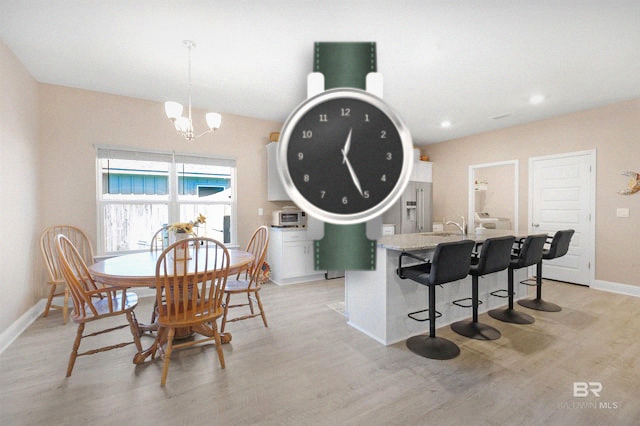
12.26
